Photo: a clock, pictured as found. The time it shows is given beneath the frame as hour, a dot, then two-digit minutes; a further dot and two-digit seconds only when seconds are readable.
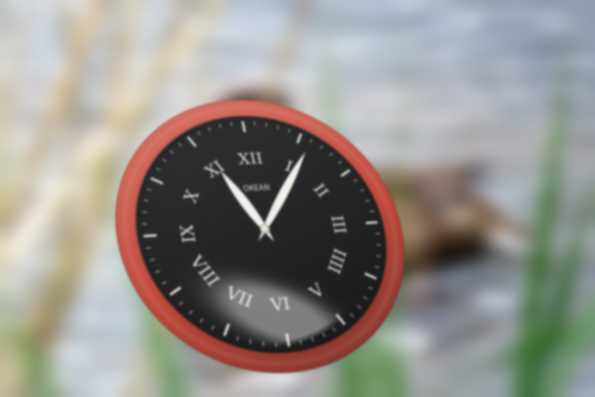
11.06
